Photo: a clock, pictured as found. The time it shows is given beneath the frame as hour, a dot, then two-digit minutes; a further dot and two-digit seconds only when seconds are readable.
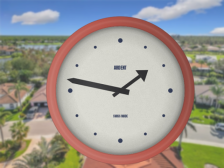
1.47
